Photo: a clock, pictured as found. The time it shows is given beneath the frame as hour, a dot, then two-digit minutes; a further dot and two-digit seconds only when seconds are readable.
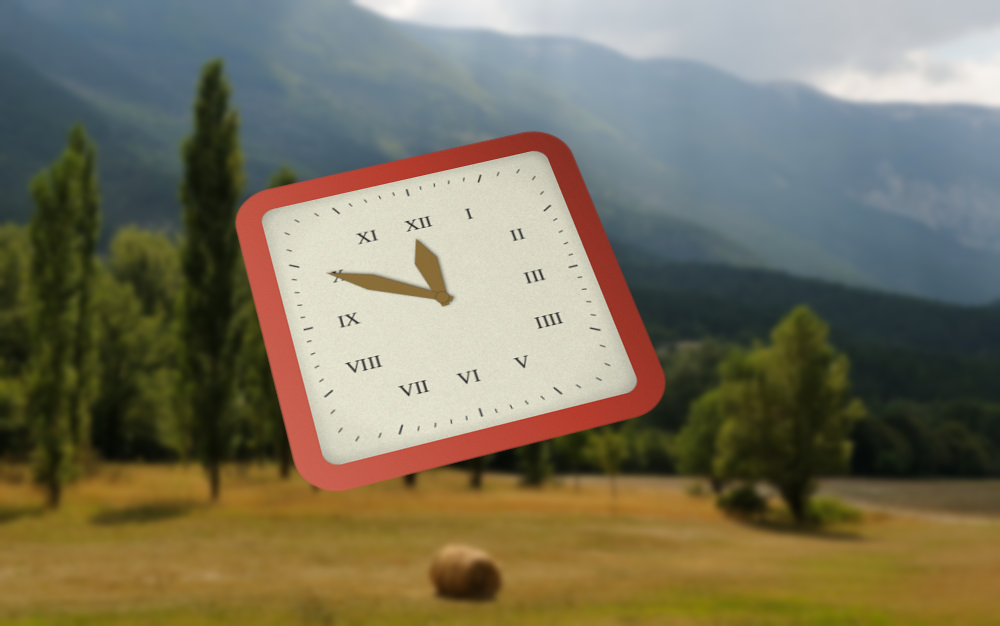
11.50
